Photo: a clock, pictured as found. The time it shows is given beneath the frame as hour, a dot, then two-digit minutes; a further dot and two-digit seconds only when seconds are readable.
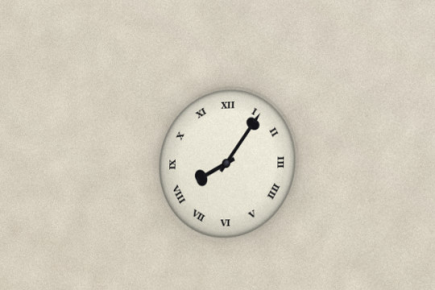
8.06
